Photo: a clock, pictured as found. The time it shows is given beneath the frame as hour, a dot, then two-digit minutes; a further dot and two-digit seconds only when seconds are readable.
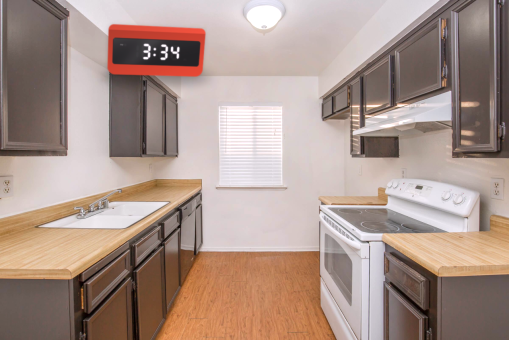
3.34
